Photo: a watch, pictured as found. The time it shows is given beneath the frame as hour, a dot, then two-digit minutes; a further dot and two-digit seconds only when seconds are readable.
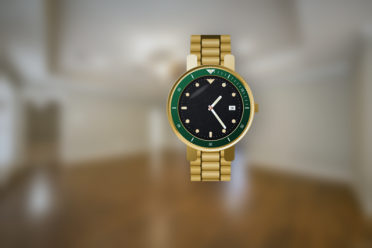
1.24
